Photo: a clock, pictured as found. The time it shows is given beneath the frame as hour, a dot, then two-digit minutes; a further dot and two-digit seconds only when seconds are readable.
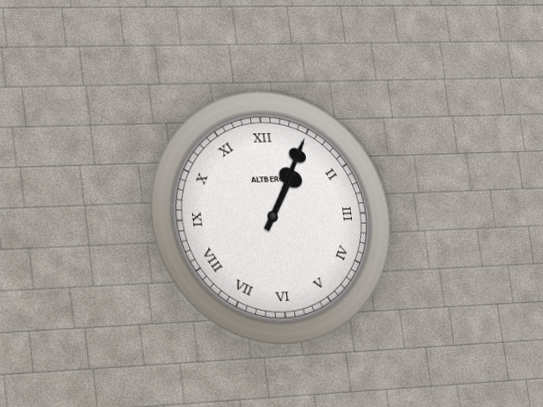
1.05
